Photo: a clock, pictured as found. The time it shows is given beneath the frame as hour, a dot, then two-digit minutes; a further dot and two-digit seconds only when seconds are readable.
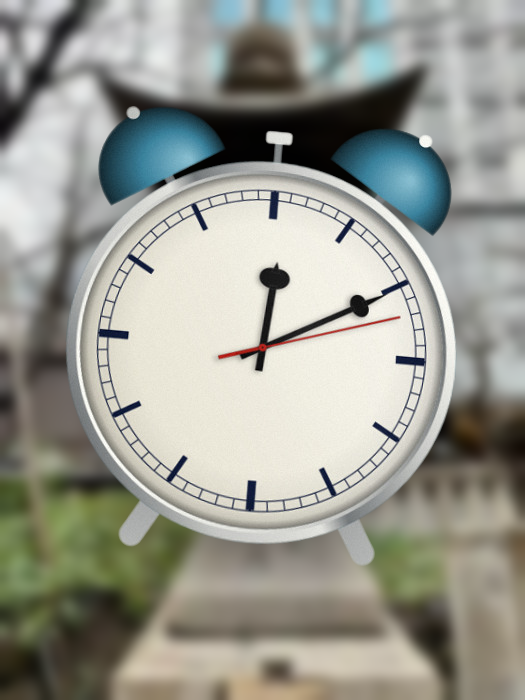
12.10.12
